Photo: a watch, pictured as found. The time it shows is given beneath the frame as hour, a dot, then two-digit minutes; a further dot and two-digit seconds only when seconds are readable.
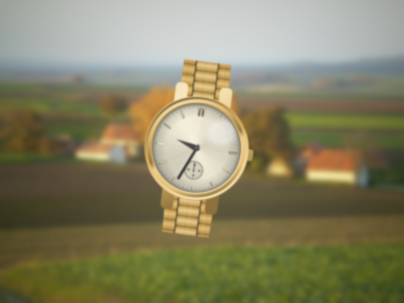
9.34
